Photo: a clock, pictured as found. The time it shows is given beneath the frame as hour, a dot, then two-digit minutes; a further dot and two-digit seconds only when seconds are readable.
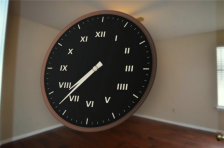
7.37
